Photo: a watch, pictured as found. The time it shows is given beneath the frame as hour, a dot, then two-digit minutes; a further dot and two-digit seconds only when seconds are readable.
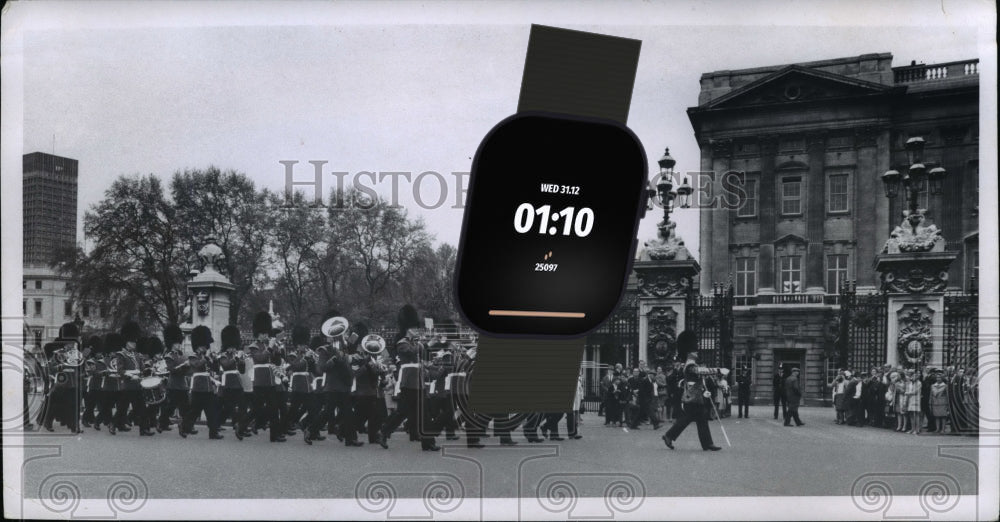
1.10
